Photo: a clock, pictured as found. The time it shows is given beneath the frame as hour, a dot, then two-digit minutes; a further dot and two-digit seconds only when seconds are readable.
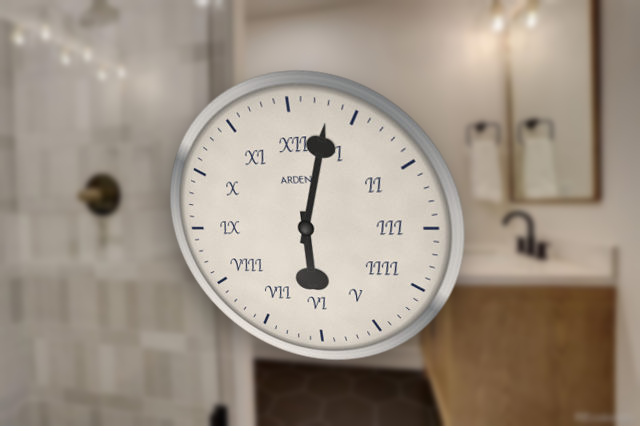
6.03
